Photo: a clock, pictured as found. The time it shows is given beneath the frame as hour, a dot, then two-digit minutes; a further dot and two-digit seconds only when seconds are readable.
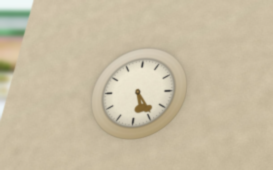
5.24
